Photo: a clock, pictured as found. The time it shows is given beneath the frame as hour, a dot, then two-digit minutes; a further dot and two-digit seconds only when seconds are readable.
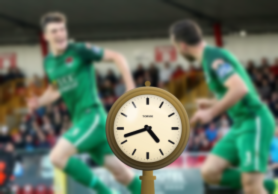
4.42
